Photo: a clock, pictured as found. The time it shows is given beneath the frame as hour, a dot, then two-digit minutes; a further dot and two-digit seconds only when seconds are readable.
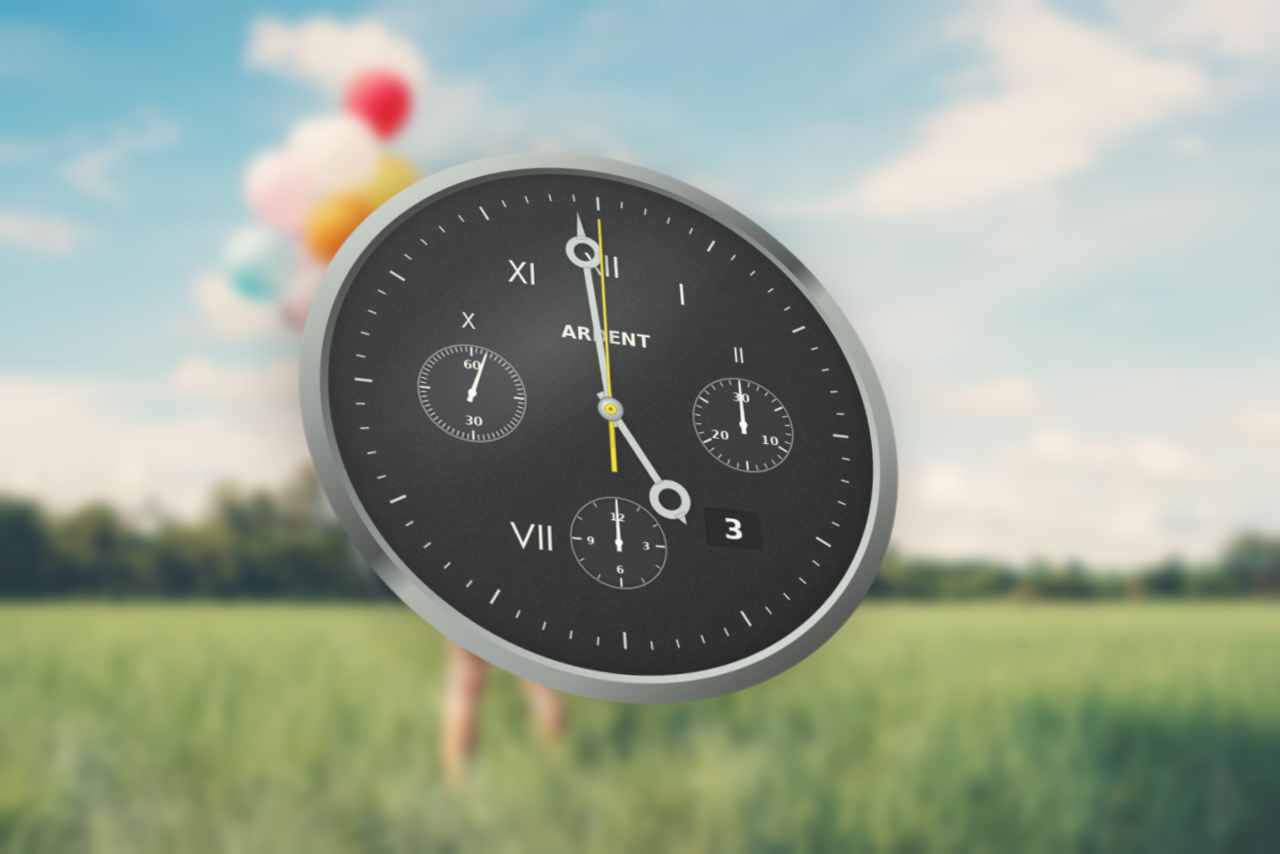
4.59.03
